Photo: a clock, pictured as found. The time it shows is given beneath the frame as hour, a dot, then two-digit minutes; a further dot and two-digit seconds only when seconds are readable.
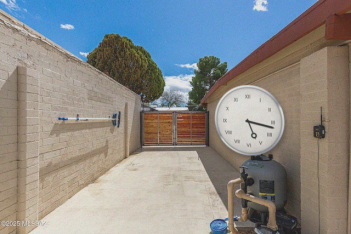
5.17
